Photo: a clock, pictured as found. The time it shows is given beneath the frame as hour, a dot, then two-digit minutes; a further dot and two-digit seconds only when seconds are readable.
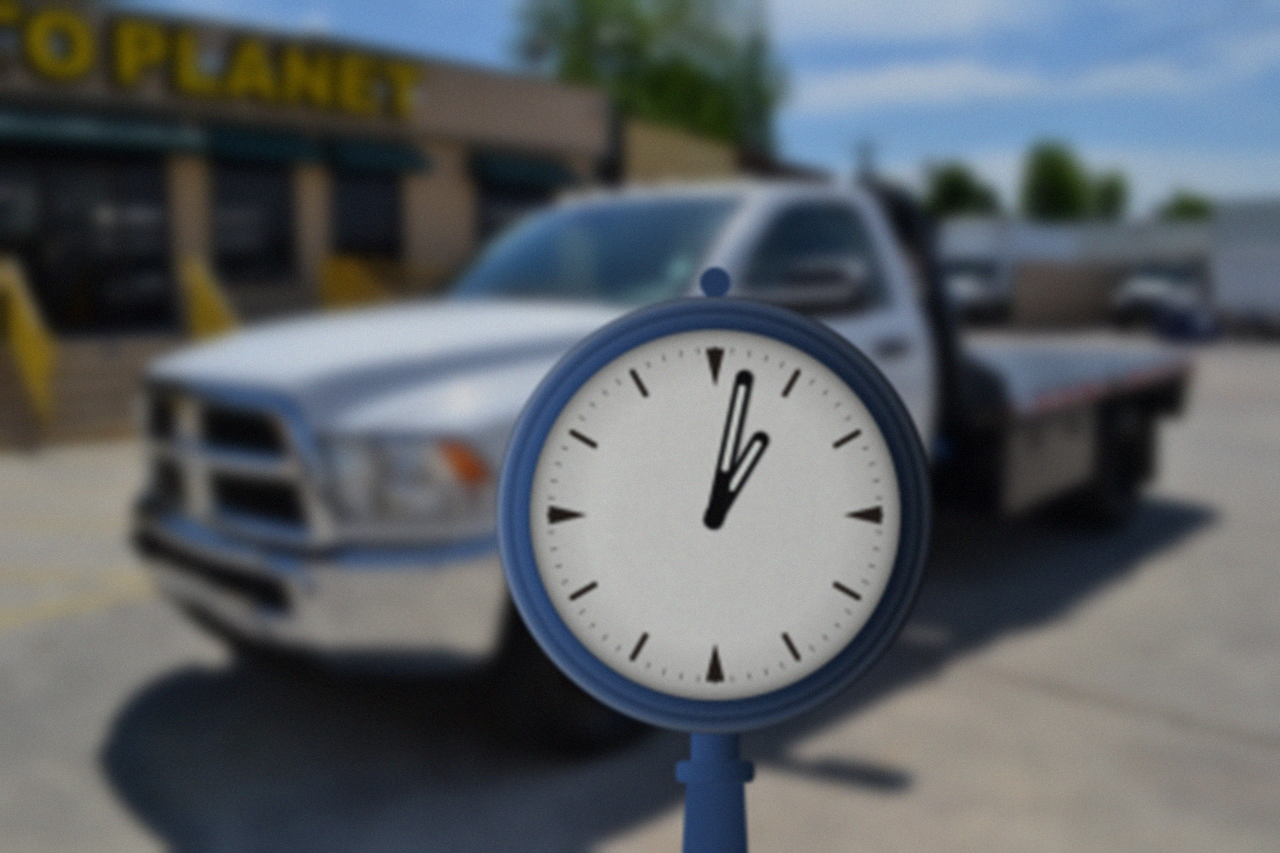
1.02
